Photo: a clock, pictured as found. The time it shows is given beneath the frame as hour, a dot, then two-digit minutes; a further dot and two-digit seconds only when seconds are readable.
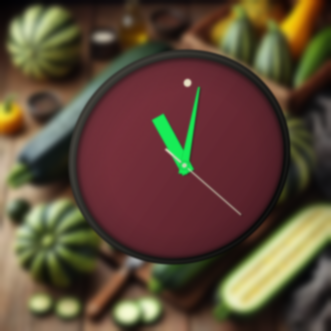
11.01.22
